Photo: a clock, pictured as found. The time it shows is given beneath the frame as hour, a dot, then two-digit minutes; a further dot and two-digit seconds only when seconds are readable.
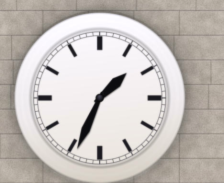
1.34
